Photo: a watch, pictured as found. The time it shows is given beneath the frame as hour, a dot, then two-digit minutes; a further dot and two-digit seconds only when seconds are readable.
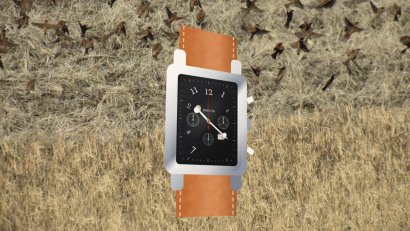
10.21
